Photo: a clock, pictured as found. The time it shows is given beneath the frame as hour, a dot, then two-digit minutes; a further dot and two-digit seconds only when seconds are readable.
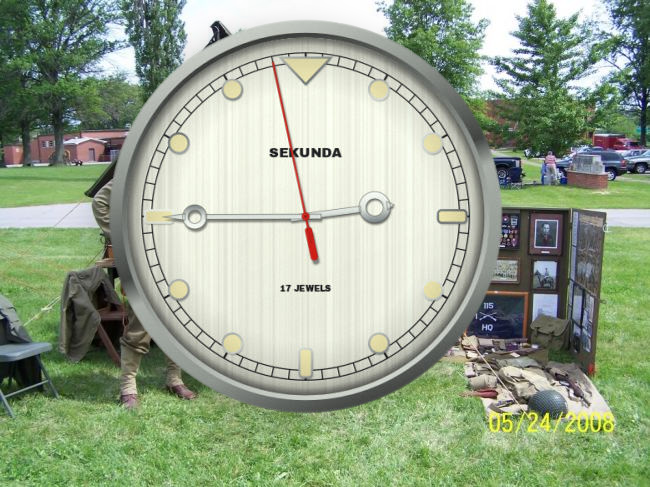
2.44.58
